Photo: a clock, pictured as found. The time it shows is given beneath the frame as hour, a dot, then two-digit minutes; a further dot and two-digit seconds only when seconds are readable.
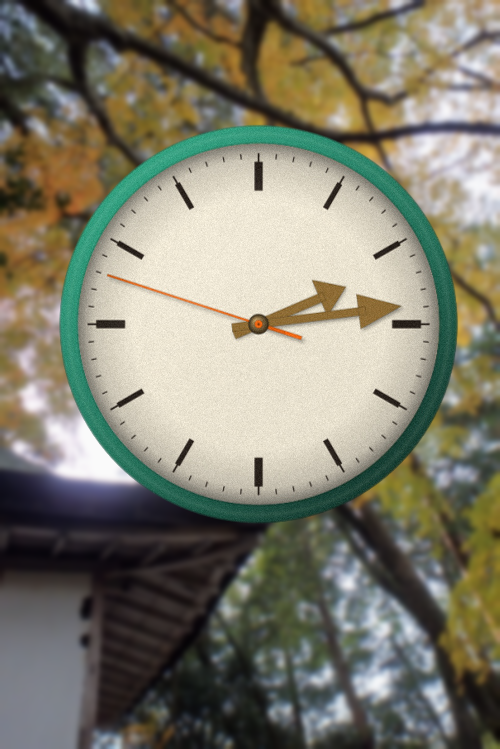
2.13.48
